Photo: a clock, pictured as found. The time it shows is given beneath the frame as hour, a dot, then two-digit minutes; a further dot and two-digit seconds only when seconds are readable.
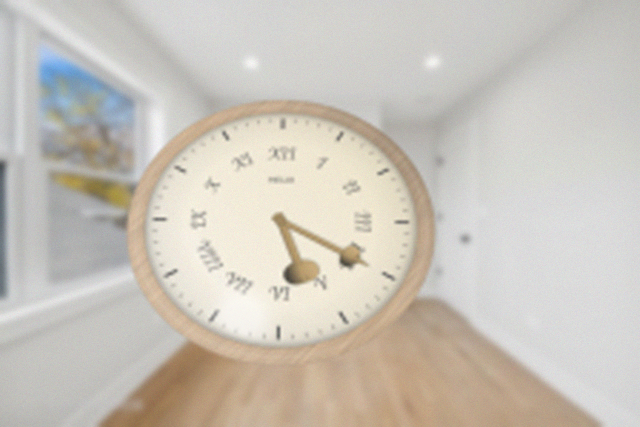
5.20
